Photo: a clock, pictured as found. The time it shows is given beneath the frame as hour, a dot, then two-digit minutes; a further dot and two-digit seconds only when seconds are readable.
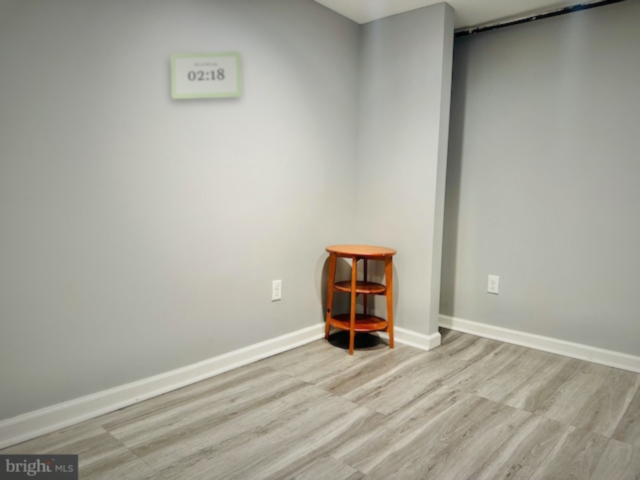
2.18
